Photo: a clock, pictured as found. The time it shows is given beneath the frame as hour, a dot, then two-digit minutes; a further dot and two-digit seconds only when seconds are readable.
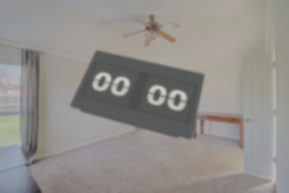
0.00
